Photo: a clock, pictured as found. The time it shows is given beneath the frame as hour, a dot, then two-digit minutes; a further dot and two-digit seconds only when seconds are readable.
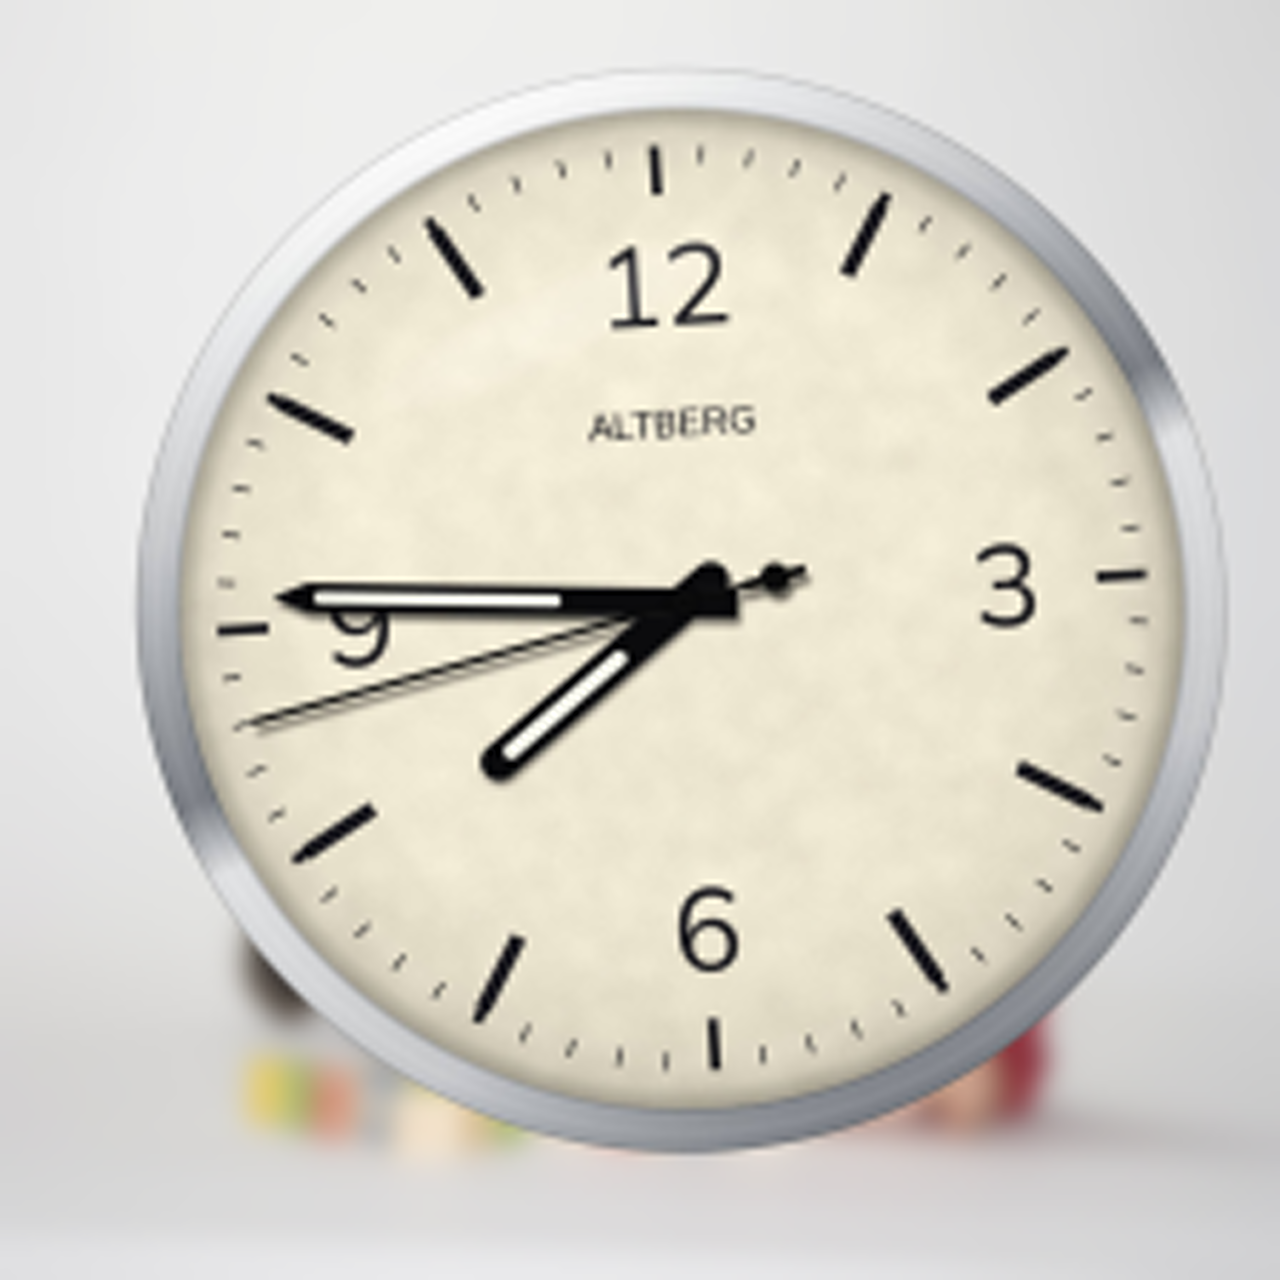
7.45.43
